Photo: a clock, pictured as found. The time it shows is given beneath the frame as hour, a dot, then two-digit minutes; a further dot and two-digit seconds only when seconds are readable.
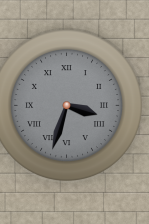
3.33
